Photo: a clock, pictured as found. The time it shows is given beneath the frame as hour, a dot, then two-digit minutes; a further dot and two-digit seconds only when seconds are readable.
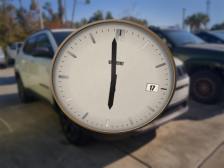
5.59
